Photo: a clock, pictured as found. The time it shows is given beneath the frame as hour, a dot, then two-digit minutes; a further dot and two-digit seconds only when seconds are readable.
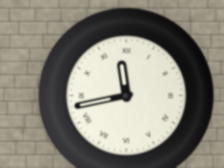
11.43
